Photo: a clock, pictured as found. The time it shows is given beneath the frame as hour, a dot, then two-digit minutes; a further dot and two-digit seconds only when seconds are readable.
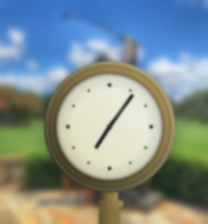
7.06
